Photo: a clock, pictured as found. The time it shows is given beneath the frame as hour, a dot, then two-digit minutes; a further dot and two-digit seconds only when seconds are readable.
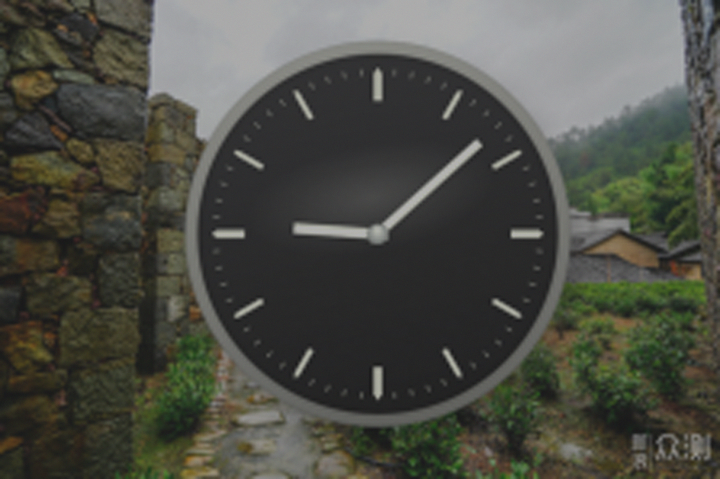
9.08
